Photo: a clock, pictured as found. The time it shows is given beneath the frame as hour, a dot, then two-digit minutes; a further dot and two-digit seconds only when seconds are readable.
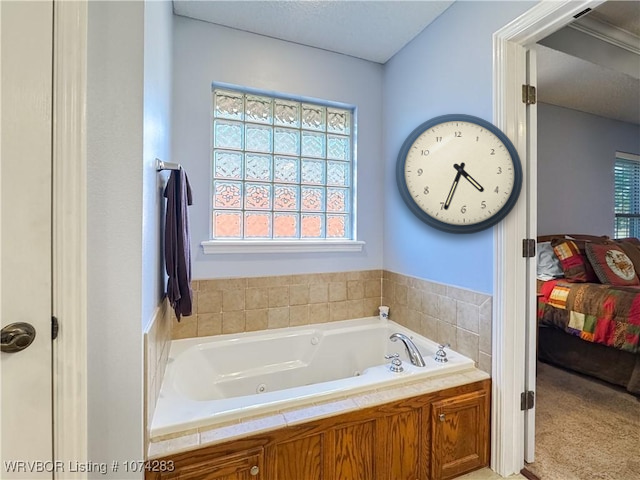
4.34
